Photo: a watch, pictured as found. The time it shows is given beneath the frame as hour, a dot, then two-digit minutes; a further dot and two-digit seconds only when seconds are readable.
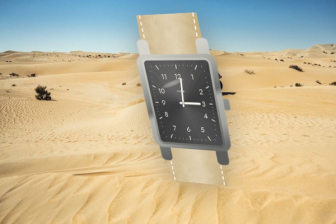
3.01
